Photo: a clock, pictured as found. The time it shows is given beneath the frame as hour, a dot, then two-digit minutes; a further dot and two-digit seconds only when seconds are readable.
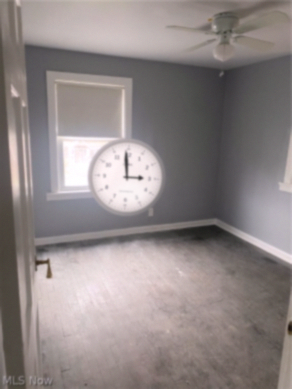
2.59
